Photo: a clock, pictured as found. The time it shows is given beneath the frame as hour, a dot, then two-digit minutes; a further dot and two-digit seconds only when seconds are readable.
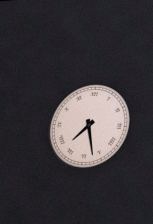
7.27
